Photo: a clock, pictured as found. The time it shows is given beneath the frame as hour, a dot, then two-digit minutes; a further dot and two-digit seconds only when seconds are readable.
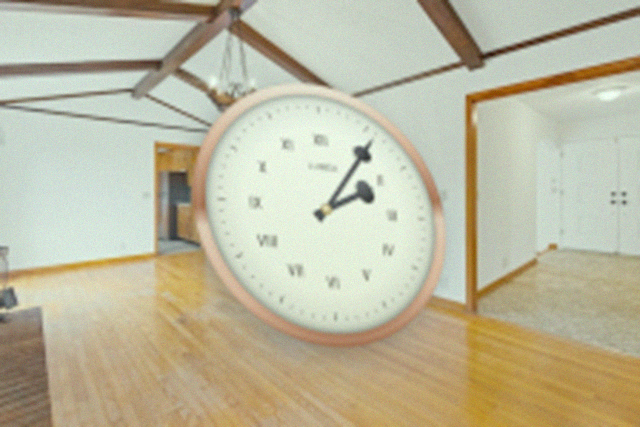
2.06
